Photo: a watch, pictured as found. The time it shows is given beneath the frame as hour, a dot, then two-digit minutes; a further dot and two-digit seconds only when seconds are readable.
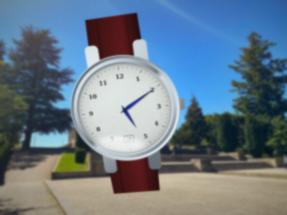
5.10
